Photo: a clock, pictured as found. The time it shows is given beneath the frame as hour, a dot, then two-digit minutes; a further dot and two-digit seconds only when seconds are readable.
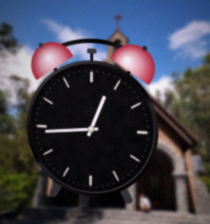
12.44
